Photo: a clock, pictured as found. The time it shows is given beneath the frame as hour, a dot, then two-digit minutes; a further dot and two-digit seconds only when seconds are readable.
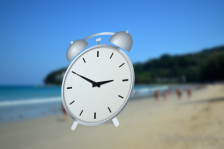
2.50
